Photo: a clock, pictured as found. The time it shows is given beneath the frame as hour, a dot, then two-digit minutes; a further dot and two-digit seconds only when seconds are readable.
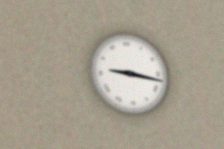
9.17
